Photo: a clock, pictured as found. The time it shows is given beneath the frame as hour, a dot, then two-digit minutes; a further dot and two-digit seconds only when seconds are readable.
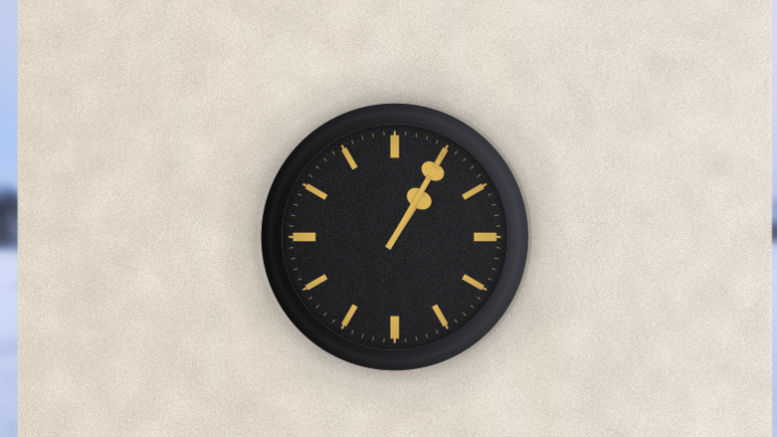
1.05
